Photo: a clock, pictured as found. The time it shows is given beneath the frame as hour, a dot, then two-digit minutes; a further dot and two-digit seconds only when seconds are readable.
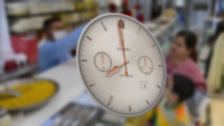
7.59
